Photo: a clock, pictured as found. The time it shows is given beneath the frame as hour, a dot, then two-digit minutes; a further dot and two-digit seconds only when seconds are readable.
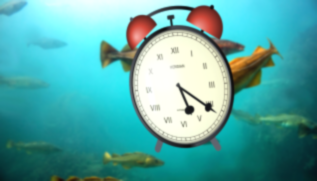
5.21
